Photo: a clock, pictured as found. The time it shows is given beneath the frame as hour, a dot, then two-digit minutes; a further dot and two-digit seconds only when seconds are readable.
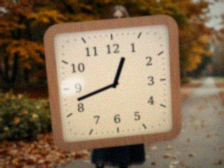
12.42
